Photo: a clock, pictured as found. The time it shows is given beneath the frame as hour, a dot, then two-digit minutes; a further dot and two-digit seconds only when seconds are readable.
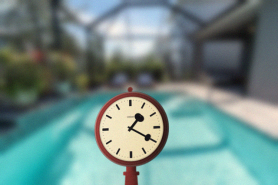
1.20
